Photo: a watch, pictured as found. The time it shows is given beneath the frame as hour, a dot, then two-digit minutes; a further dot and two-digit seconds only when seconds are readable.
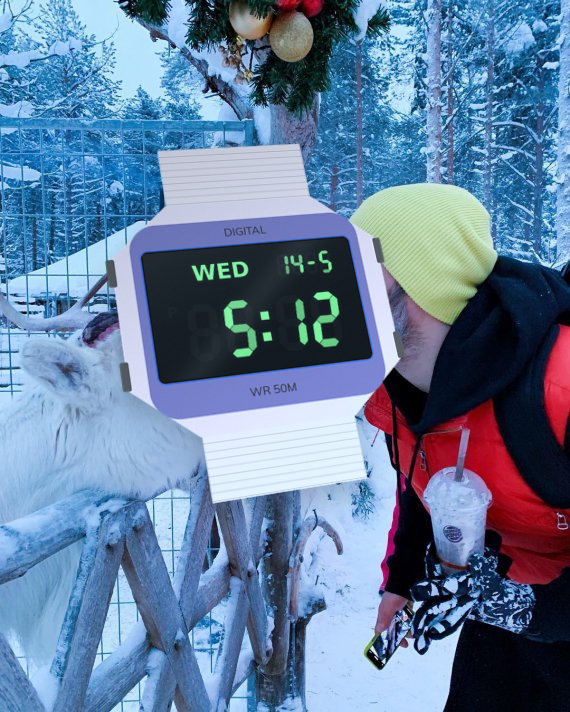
5.12
